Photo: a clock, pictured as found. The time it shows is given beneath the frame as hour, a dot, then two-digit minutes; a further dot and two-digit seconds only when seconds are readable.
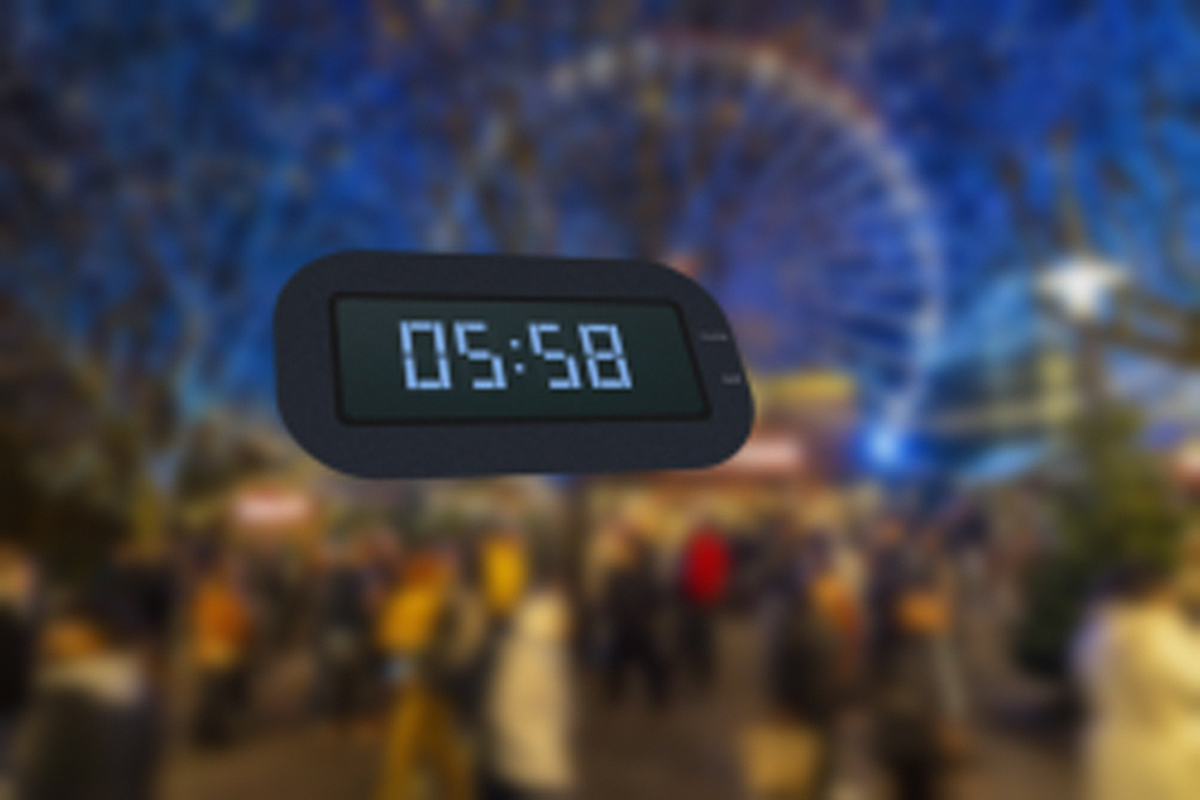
5.58
